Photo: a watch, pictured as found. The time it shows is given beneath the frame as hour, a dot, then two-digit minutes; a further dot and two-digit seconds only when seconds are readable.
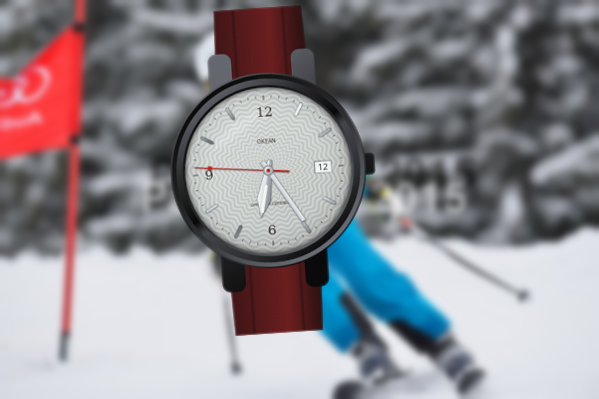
6.24.46
